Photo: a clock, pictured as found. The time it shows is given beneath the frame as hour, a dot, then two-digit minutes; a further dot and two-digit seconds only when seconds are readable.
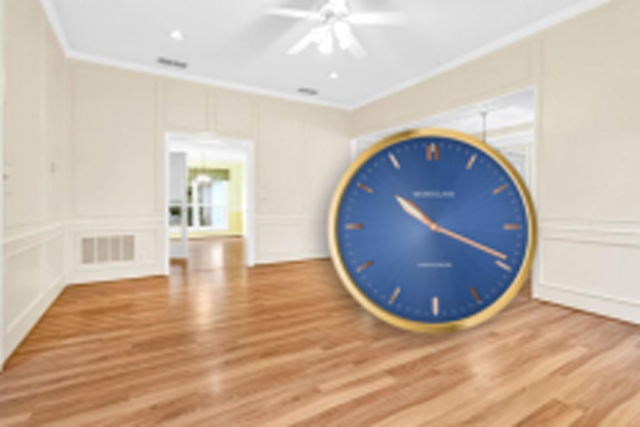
10.19
